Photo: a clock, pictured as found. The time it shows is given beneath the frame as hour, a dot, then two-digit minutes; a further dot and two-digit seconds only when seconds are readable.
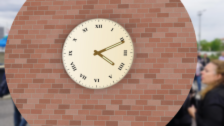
4.11
